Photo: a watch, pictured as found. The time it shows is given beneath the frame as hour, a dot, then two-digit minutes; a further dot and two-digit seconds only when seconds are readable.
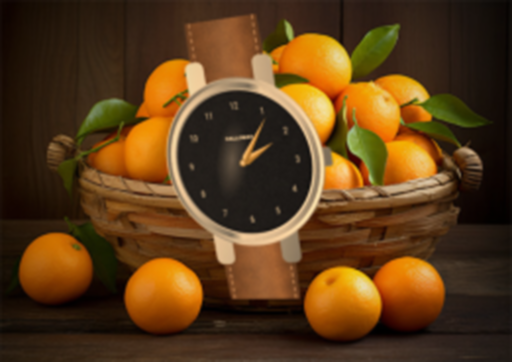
2.06
